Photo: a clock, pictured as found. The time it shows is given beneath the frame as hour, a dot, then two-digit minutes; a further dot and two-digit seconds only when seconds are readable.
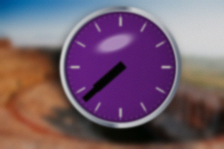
7.38
